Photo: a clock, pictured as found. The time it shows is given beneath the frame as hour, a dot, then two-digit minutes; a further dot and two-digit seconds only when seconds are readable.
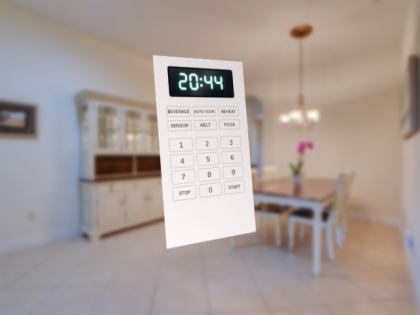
20.44
